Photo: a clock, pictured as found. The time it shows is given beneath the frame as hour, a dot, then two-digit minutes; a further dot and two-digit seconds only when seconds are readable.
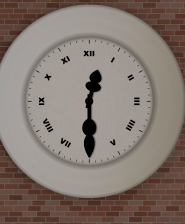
12.30
